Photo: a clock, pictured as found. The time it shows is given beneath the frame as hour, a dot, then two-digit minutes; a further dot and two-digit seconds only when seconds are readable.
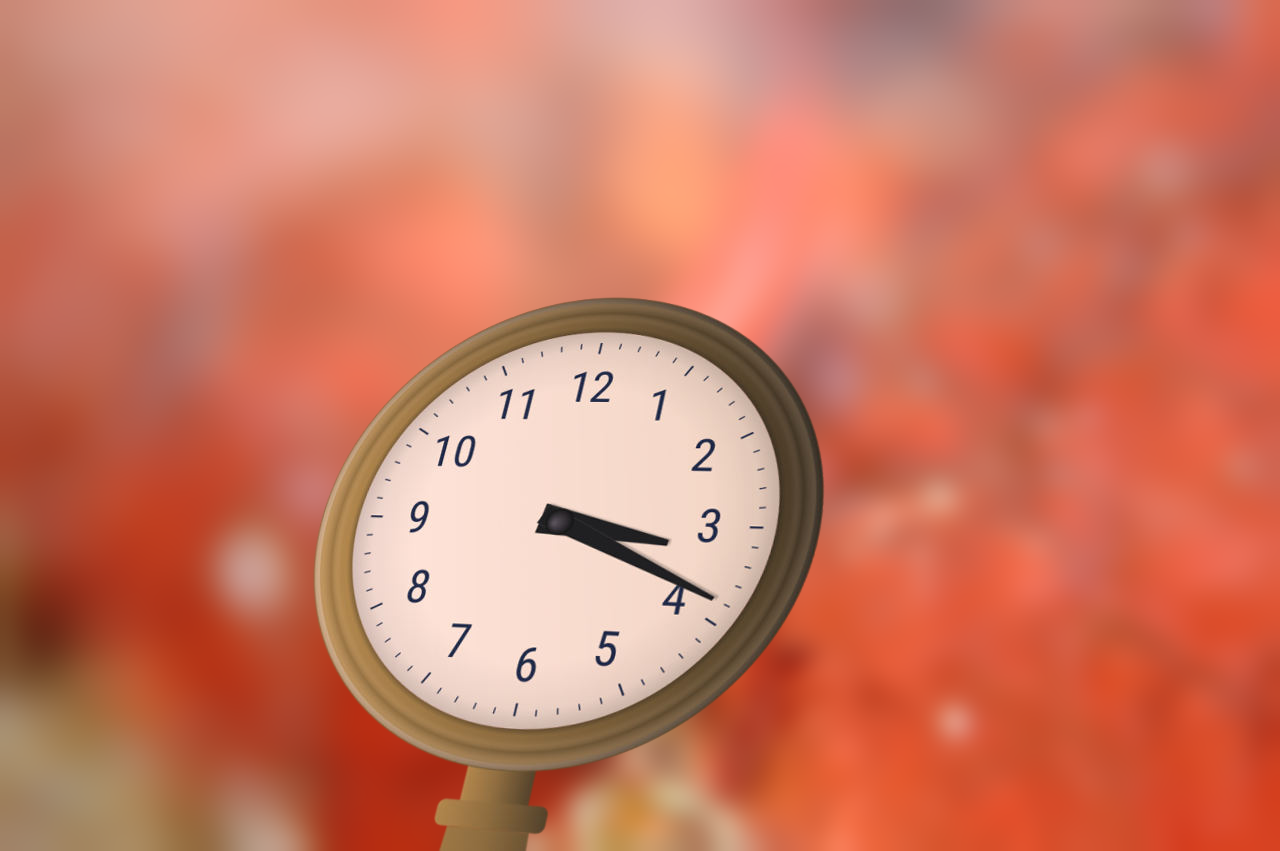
3.19
